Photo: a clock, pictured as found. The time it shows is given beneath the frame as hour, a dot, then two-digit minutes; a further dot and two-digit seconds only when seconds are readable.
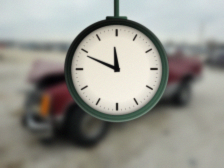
11.49
